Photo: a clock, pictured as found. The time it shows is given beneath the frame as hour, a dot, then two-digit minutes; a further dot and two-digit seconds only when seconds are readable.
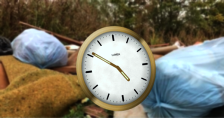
4.51
